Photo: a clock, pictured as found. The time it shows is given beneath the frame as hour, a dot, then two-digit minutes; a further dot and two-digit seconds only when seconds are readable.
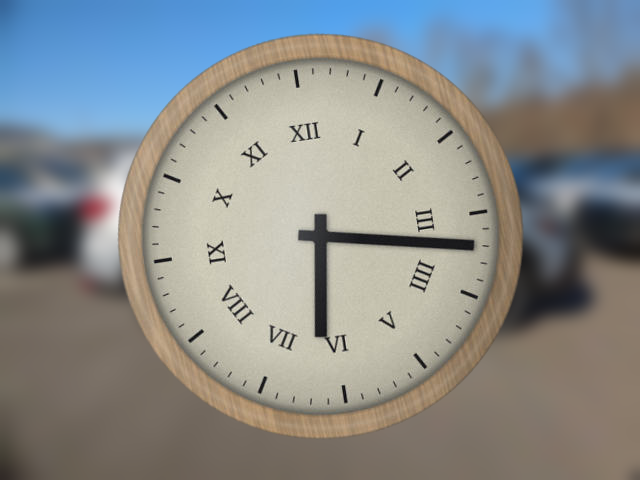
6.17
